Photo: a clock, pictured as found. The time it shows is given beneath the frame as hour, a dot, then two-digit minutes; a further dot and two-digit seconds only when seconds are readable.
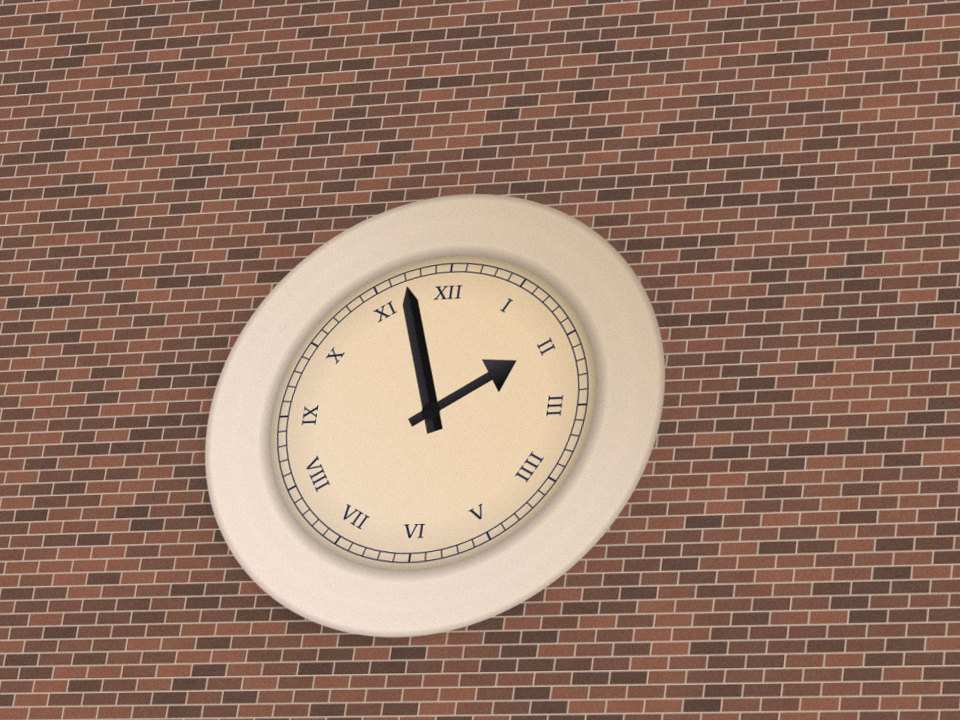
1.57
